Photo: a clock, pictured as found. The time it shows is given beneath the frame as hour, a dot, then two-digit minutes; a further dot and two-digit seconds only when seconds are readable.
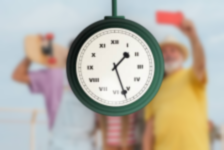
1.27
